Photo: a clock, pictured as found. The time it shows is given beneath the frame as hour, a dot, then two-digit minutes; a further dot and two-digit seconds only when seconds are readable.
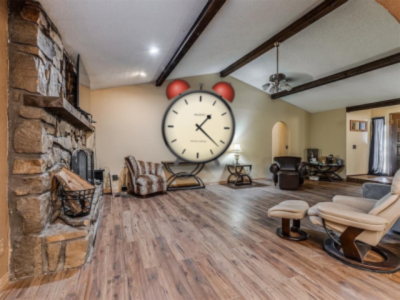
1.22
